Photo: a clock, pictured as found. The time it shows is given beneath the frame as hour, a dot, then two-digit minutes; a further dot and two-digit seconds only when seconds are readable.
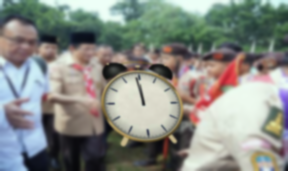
11.59
